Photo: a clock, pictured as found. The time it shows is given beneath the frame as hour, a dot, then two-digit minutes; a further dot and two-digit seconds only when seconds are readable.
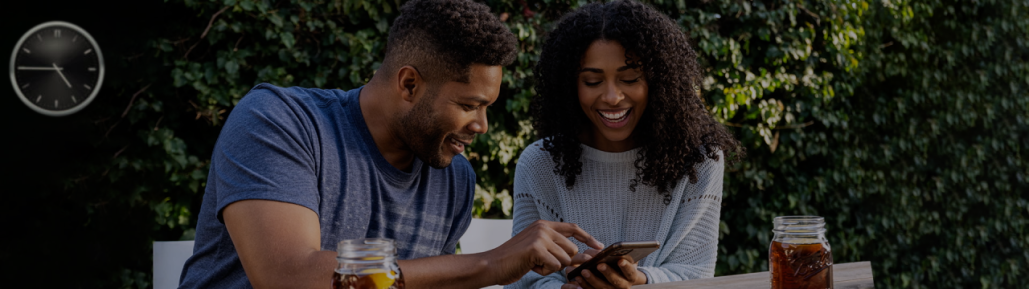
4.45
